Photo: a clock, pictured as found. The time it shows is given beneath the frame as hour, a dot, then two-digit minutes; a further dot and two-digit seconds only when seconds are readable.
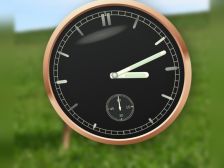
3.12
